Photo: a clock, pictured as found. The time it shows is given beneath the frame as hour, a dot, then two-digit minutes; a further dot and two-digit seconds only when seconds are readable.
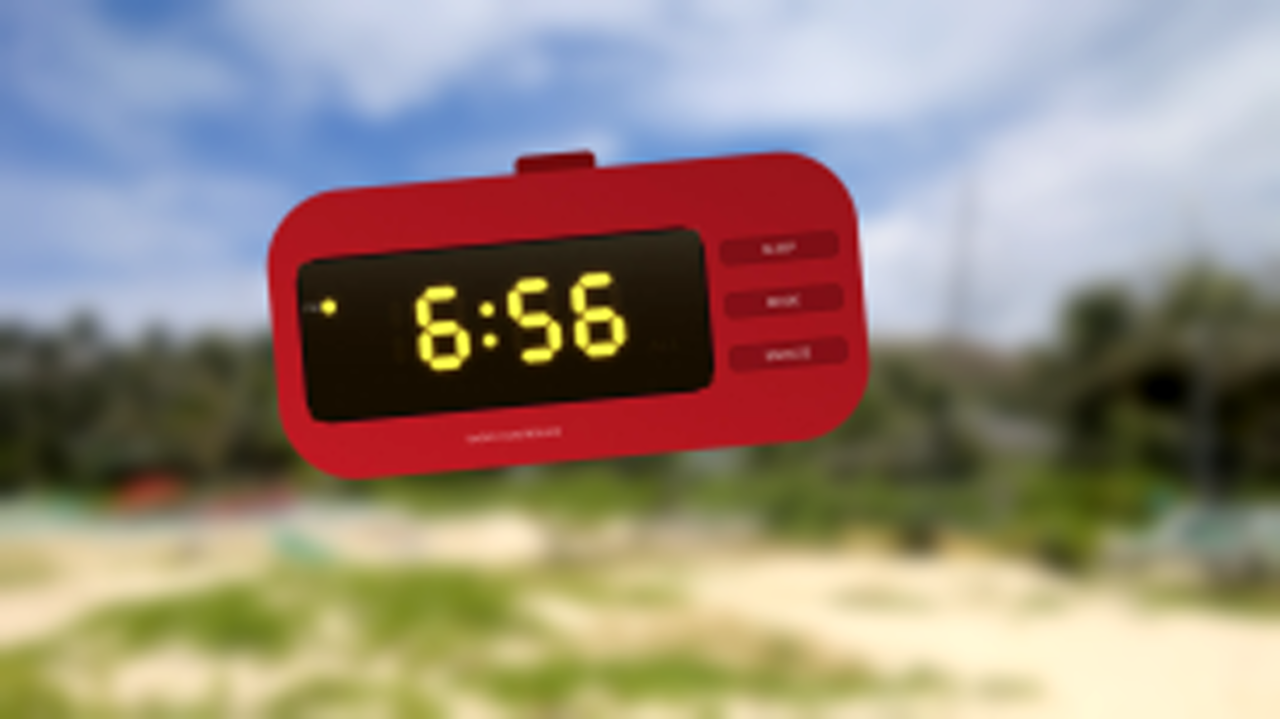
6.56
